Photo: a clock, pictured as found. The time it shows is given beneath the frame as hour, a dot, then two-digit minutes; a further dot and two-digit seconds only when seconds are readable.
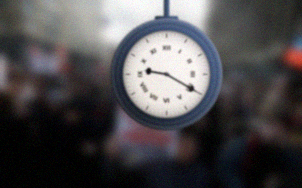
9.20
